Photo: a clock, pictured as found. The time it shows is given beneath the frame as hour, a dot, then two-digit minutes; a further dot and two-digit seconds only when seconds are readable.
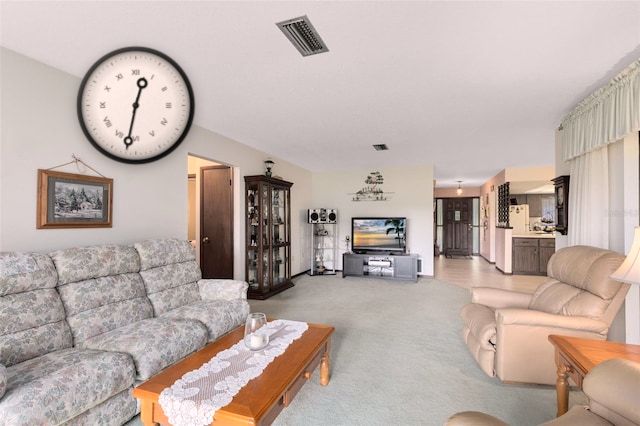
12.32
